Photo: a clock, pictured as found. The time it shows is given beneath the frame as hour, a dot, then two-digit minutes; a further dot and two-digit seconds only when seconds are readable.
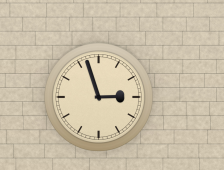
2.57
